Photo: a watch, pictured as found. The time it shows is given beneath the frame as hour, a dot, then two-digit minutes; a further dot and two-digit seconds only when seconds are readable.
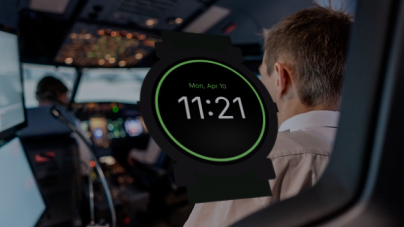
11.21
